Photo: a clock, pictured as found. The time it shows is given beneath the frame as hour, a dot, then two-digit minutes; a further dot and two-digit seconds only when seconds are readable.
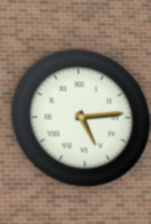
5.14
